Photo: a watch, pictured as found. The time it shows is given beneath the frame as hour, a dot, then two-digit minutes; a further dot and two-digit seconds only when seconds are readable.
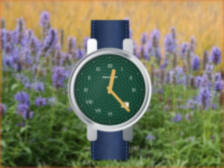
12.23
